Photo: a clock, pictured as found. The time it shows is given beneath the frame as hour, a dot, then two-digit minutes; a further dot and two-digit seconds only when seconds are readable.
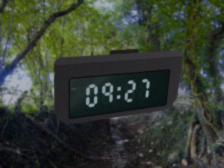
9.27
